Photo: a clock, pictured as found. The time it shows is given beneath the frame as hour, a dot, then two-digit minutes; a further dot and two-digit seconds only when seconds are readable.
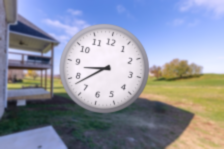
8.38
